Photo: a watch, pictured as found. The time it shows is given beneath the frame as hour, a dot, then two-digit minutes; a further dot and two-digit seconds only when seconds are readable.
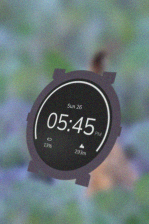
5.45
